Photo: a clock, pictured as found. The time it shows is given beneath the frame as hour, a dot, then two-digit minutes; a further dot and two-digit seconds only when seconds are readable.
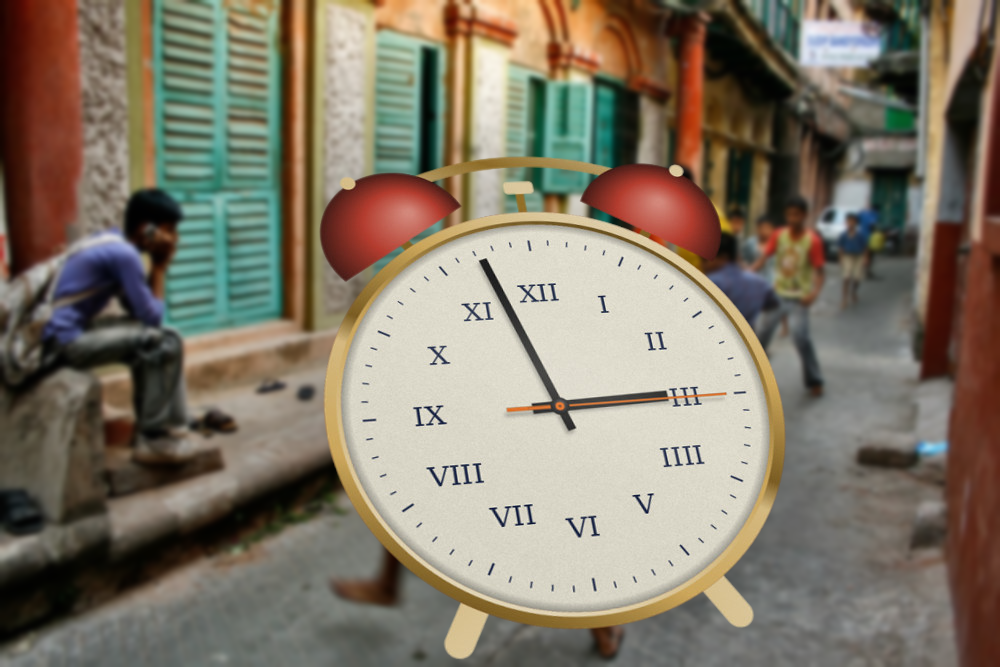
2.57.15
